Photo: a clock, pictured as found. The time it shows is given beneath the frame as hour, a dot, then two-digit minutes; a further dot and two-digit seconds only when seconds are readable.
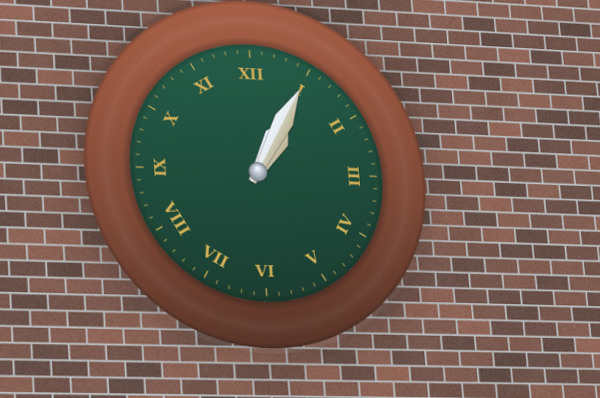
1.05
